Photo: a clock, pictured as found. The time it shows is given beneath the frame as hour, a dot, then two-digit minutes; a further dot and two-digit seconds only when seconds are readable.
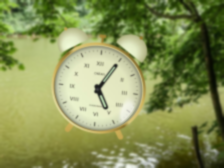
5.05
